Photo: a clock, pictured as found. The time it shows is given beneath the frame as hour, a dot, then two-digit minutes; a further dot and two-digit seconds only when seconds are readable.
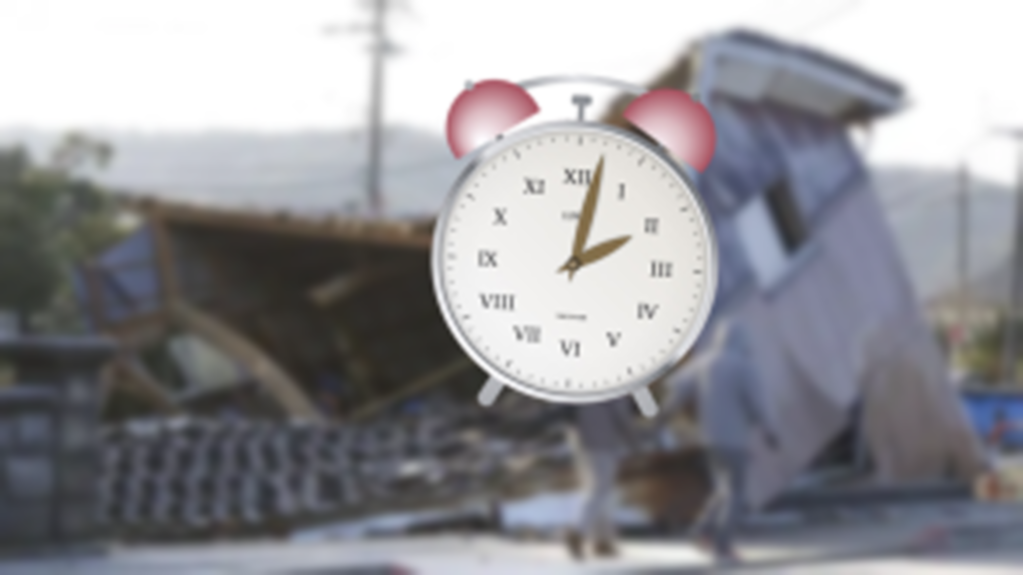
2.02
